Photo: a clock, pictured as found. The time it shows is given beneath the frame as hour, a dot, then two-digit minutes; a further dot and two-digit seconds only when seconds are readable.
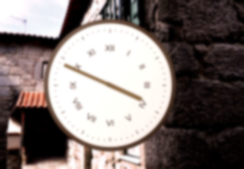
3.49
